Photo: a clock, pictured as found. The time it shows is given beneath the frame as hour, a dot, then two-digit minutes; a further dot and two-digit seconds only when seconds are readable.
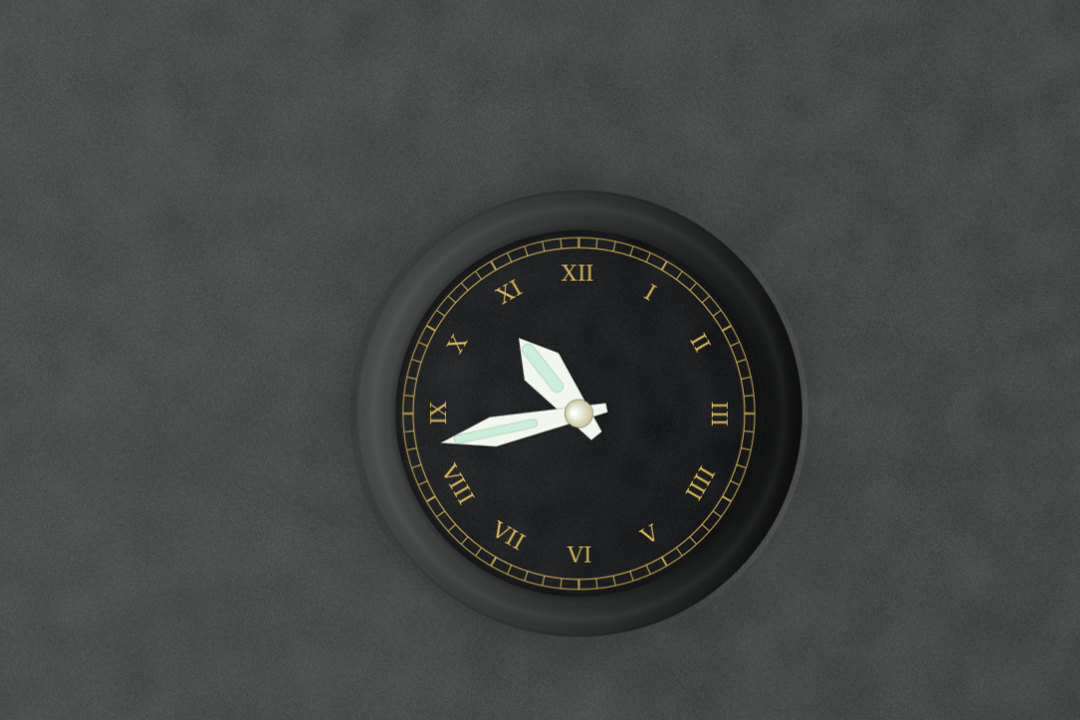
10.43
